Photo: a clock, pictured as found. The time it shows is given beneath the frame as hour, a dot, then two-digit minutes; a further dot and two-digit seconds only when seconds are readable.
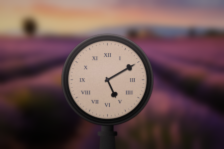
5.10
